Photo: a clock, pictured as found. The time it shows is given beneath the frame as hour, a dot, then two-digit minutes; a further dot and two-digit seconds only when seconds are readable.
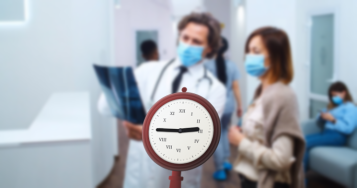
2.45
